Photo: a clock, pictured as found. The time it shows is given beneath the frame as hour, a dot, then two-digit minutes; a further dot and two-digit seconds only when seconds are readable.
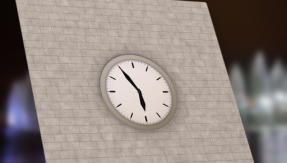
5.55
